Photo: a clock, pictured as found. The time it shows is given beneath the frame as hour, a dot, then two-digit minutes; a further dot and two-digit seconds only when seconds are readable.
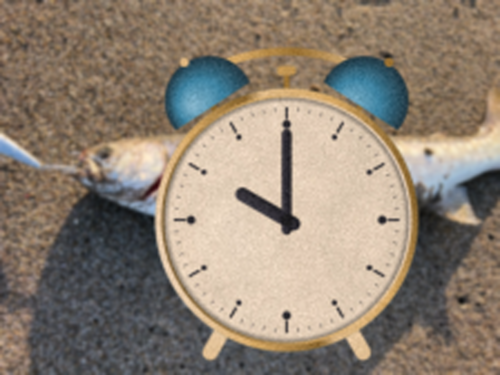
10.00
